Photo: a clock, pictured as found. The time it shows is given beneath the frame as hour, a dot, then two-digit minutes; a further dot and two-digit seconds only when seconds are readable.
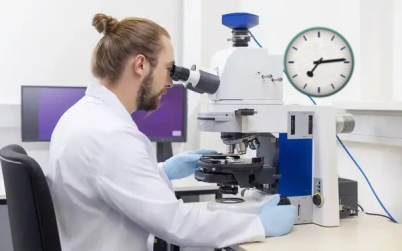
7.14
